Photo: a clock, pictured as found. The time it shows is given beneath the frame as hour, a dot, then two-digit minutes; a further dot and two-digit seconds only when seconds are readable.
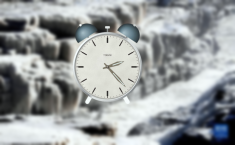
2.23
